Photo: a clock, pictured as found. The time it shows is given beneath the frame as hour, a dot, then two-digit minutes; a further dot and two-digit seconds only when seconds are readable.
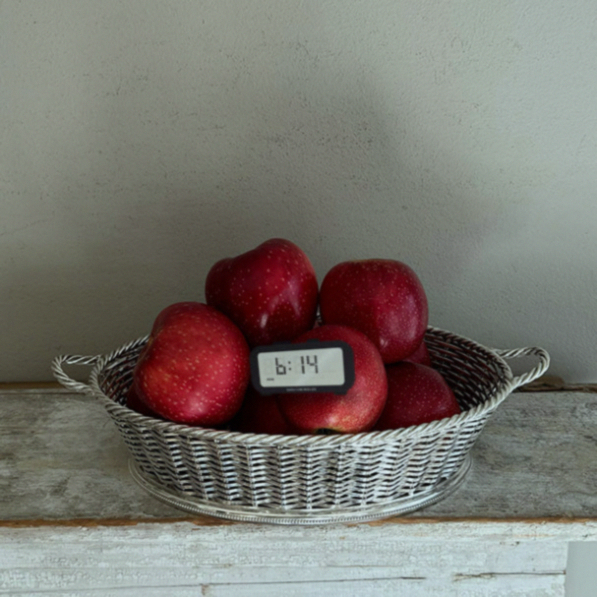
6.14
